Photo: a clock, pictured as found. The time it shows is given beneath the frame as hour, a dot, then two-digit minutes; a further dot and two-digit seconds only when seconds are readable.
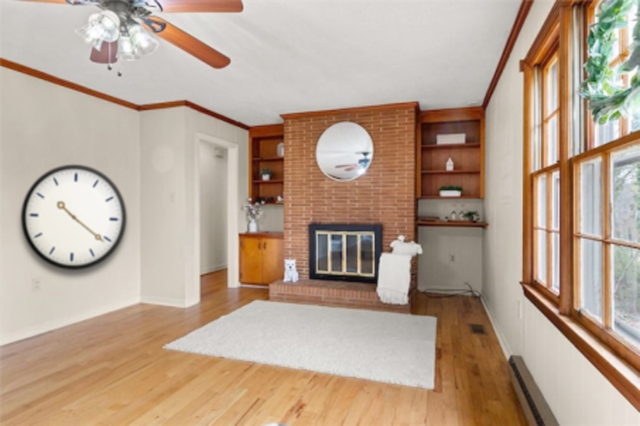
10.21
